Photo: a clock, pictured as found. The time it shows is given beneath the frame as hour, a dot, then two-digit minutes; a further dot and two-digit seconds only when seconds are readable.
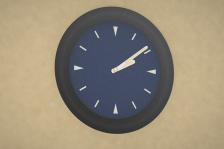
2.09
